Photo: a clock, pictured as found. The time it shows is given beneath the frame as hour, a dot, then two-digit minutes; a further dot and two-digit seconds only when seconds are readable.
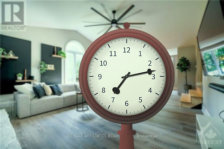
7.13
